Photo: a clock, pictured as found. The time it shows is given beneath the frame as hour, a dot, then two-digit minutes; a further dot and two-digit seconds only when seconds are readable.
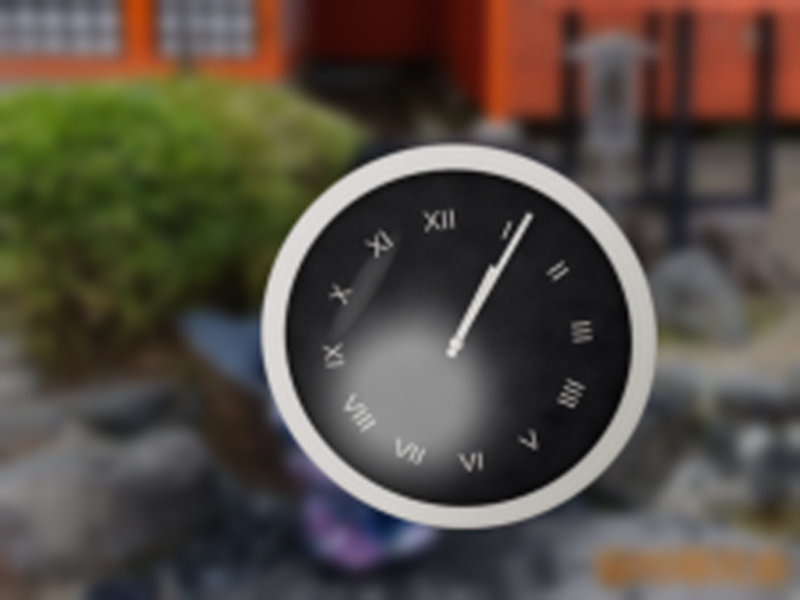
1.06
